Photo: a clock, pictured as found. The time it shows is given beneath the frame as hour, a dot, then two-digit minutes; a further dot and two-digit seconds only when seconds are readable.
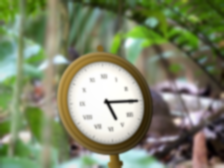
5.15
